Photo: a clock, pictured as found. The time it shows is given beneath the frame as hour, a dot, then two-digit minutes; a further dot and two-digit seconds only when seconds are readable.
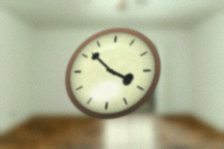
3.52
